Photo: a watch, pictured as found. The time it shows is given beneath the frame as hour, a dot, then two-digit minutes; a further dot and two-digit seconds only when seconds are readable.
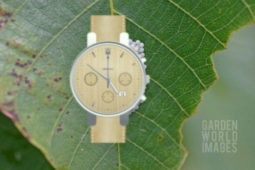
4.51
